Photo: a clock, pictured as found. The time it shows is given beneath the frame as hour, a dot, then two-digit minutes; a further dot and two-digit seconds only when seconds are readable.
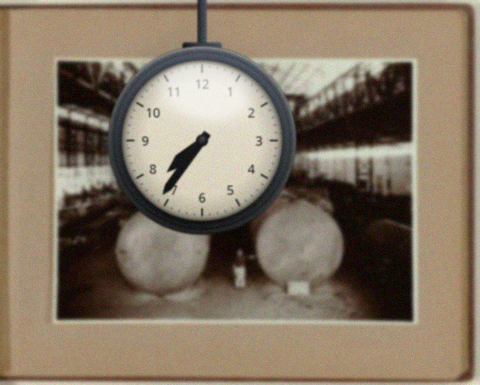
7.36
